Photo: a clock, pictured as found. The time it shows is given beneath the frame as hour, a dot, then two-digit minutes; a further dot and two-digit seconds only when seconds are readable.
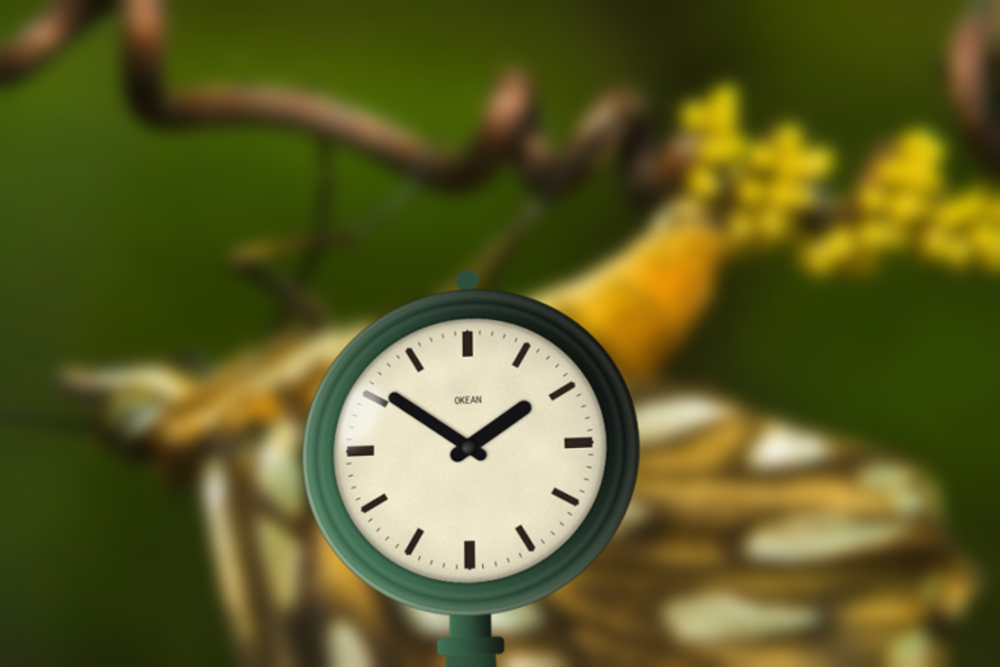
1.51
